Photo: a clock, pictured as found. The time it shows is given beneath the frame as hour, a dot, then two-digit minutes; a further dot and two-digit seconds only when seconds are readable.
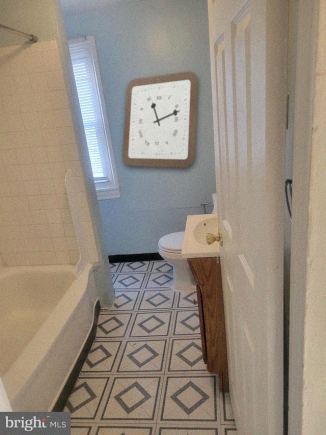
11.12
